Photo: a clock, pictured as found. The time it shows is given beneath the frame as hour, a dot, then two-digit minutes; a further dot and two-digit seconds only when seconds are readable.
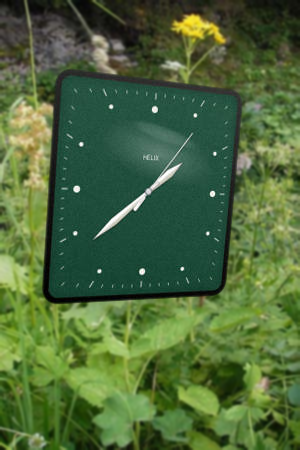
1.38.06
